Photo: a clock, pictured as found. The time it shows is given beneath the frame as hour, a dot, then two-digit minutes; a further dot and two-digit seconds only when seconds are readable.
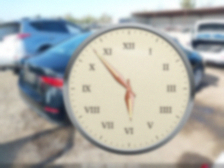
5.53
